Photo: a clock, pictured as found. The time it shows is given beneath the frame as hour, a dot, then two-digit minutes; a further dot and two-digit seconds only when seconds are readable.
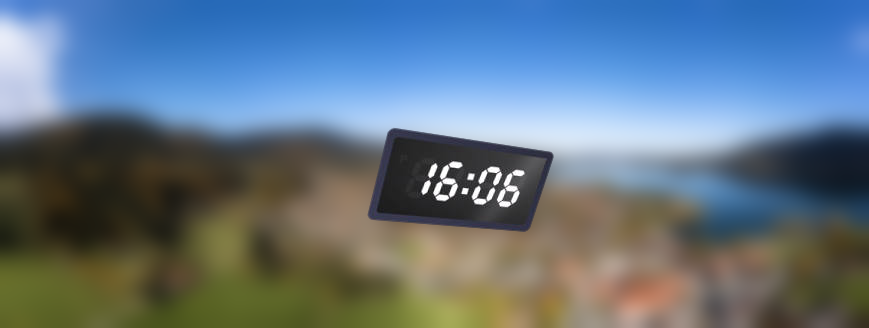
16.06
